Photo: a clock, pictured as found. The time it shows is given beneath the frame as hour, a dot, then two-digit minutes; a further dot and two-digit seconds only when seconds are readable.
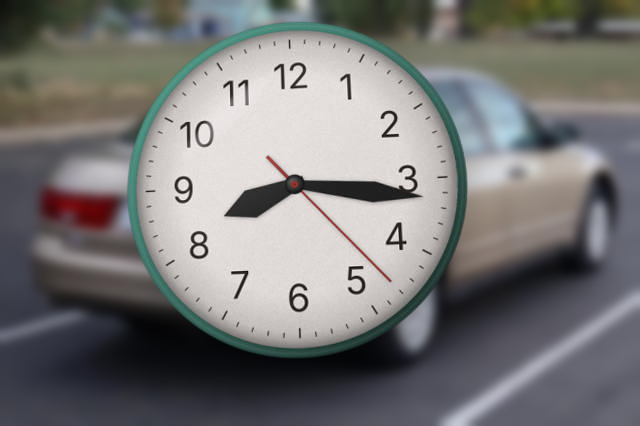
8.16.23
